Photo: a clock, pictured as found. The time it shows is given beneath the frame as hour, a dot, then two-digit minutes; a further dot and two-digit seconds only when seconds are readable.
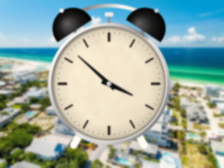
3.52
